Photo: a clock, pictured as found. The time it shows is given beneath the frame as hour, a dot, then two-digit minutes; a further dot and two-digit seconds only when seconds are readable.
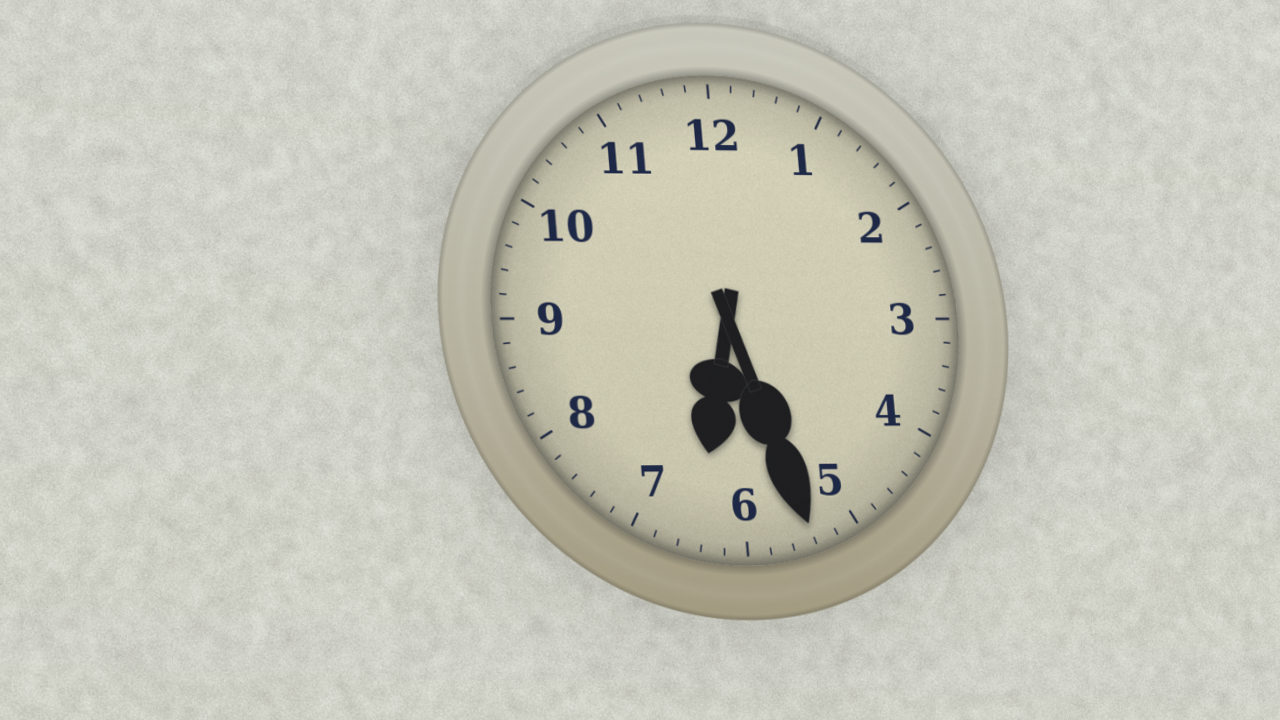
6.27
